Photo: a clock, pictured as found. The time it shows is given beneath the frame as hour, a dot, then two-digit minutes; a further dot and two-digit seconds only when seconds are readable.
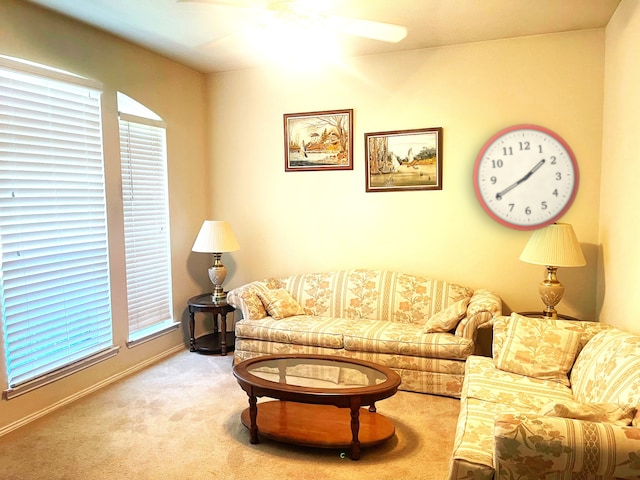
1.40
